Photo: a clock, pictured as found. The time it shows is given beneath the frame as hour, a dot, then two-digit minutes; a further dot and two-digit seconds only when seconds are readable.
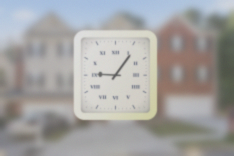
9.06
